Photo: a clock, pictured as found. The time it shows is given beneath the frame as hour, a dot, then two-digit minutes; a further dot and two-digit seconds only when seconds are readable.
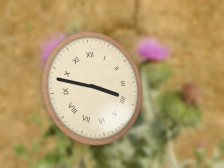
3.48
